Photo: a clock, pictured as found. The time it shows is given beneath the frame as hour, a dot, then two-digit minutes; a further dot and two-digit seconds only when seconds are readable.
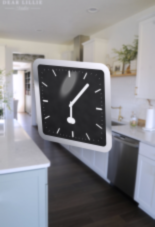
6.07
